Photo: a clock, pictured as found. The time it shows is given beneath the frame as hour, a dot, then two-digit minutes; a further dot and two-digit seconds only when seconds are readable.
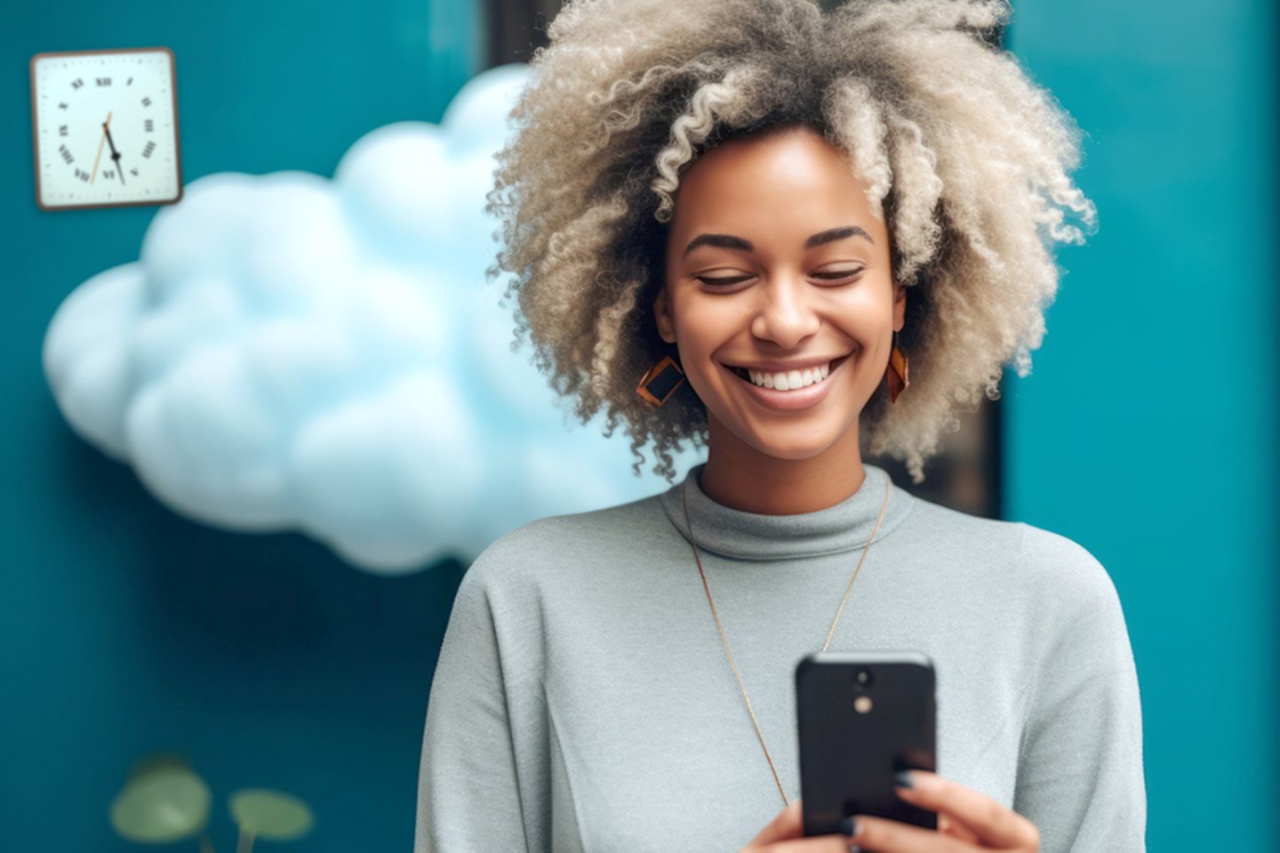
5.27.33
